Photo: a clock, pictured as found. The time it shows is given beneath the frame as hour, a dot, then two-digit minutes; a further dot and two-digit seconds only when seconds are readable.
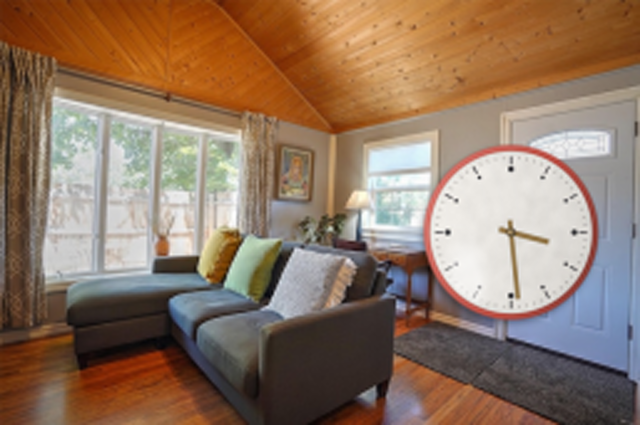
3.29
